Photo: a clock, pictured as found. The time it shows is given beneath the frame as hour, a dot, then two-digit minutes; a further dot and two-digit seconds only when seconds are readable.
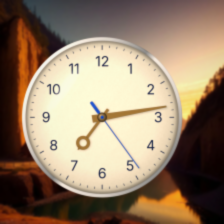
7.13.24
